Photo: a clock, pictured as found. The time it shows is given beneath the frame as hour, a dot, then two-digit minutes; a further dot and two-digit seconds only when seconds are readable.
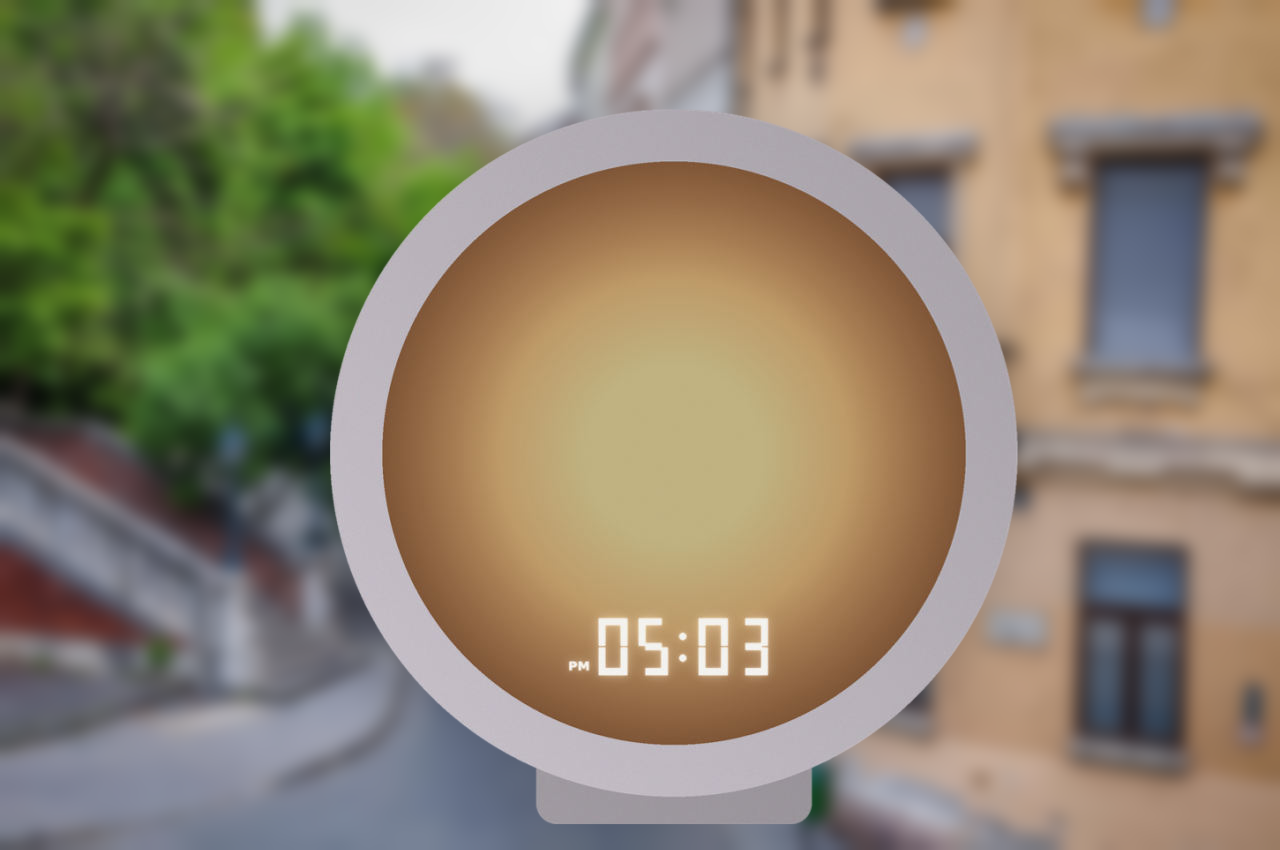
5.03
